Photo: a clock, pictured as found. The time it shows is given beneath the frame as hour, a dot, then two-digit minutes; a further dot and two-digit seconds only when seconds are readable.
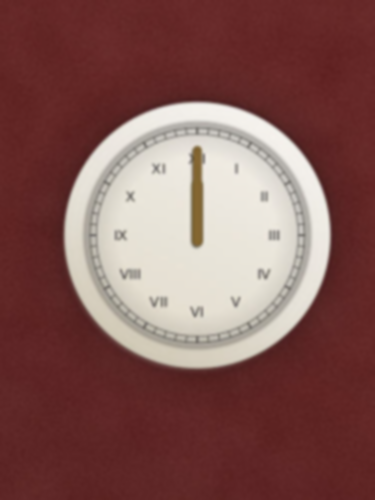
12.00
